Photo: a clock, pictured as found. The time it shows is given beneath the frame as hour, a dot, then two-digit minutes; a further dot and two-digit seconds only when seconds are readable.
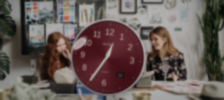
12.35
